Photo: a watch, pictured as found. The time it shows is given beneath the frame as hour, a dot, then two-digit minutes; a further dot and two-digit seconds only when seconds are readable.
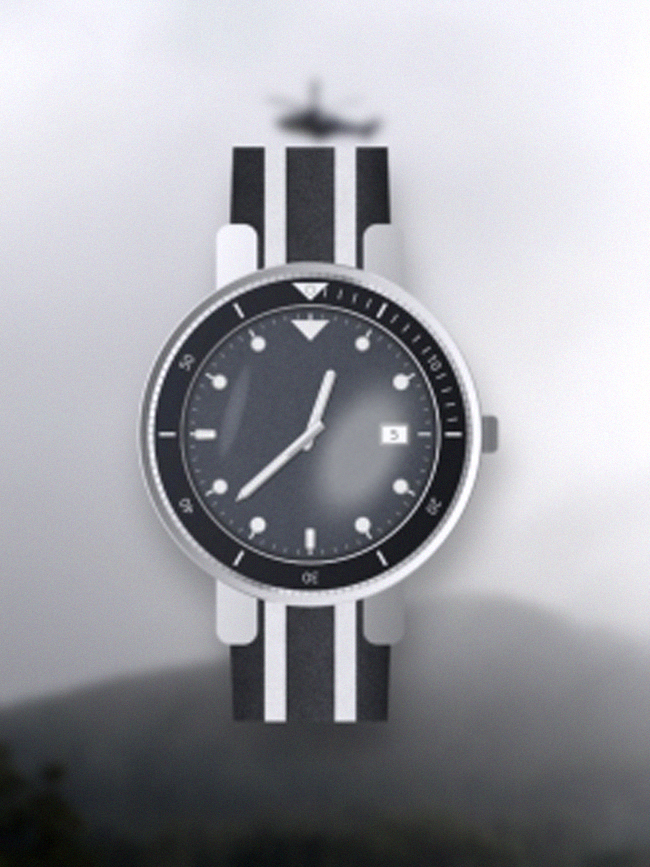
12.38
